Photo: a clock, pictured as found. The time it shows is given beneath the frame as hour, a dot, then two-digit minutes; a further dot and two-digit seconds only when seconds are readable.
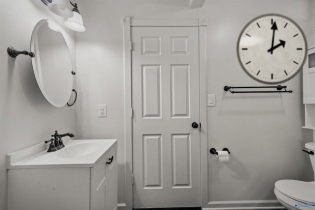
2.01
